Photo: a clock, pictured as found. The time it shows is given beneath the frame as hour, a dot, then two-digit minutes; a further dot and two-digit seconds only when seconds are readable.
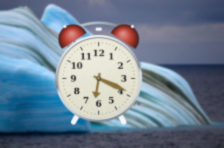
6.19
